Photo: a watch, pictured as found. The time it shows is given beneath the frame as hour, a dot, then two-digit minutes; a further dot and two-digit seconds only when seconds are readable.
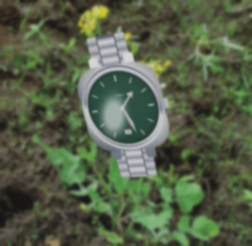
1.27
